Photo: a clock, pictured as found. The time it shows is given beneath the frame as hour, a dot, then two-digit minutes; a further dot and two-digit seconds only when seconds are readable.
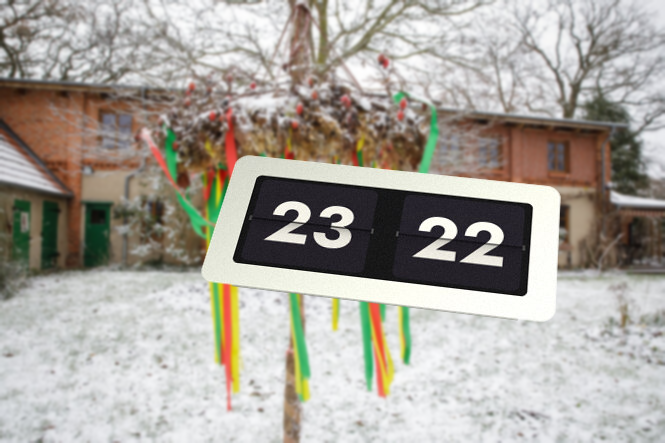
23.22
